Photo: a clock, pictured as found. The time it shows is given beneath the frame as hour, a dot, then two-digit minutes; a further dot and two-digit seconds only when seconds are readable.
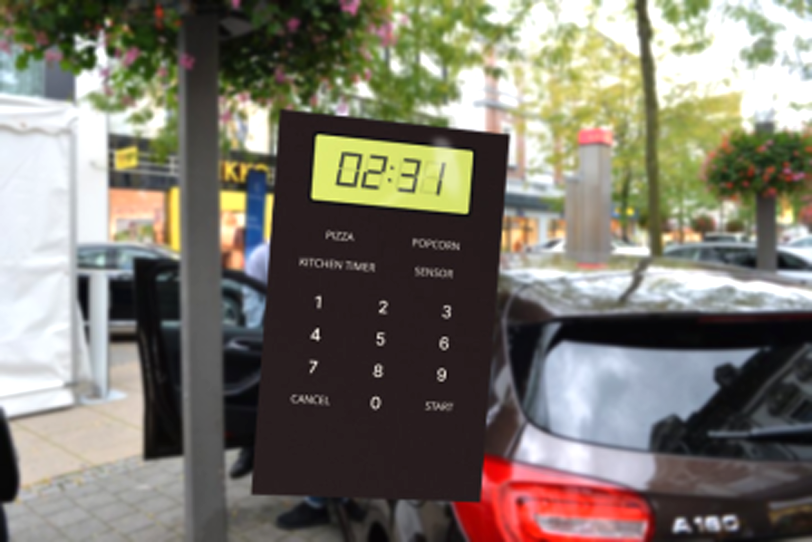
2.31
